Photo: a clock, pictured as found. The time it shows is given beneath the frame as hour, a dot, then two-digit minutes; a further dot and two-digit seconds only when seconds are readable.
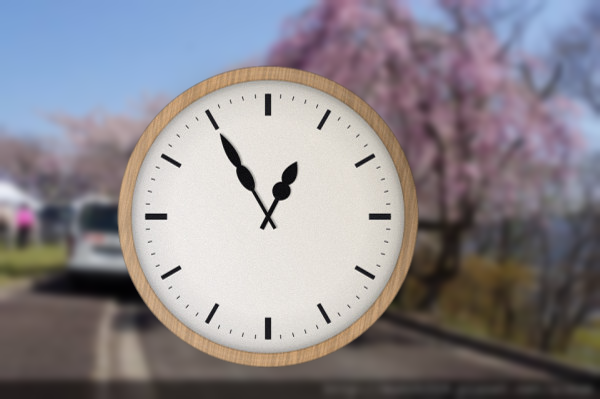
12.55
